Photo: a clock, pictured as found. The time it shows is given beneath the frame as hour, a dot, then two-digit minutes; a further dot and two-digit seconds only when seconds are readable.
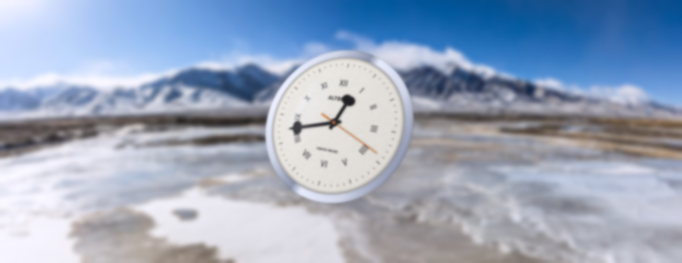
12.42.19
